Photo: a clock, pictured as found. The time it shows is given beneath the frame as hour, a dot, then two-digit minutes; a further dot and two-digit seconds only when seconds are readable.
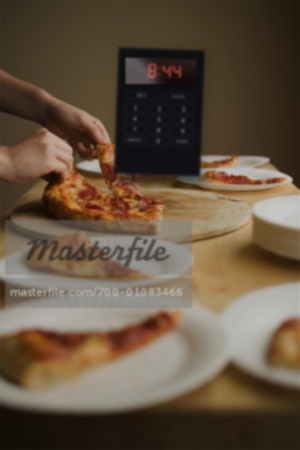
8.44
